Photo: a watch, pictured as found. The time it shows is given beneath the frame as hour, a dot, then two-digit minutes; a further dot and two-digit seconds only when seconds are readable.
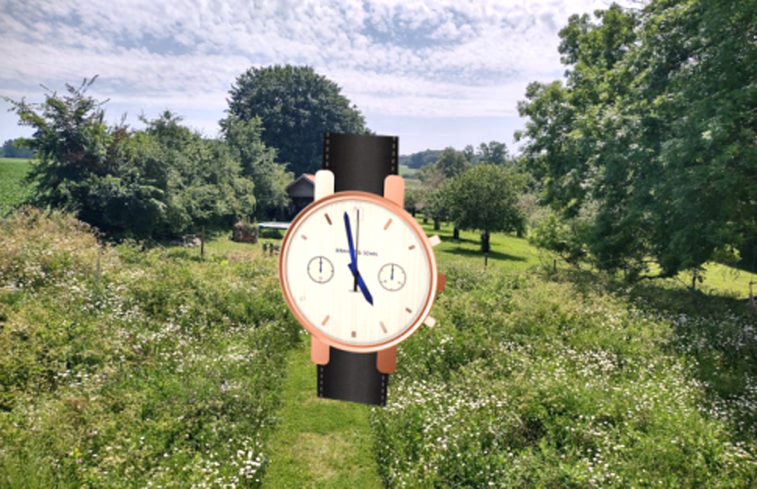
4.58
